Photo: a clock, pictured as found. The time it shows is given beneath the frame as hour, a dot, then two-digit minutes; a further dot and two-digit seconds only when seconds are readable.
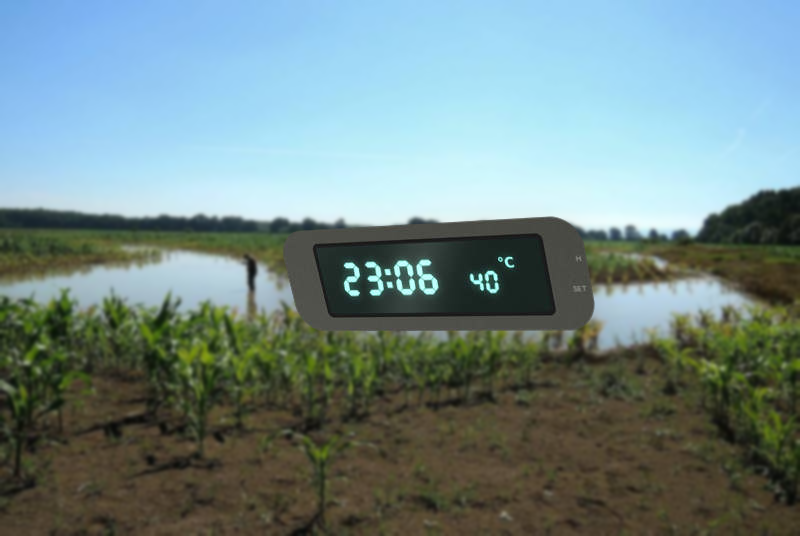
23.06
